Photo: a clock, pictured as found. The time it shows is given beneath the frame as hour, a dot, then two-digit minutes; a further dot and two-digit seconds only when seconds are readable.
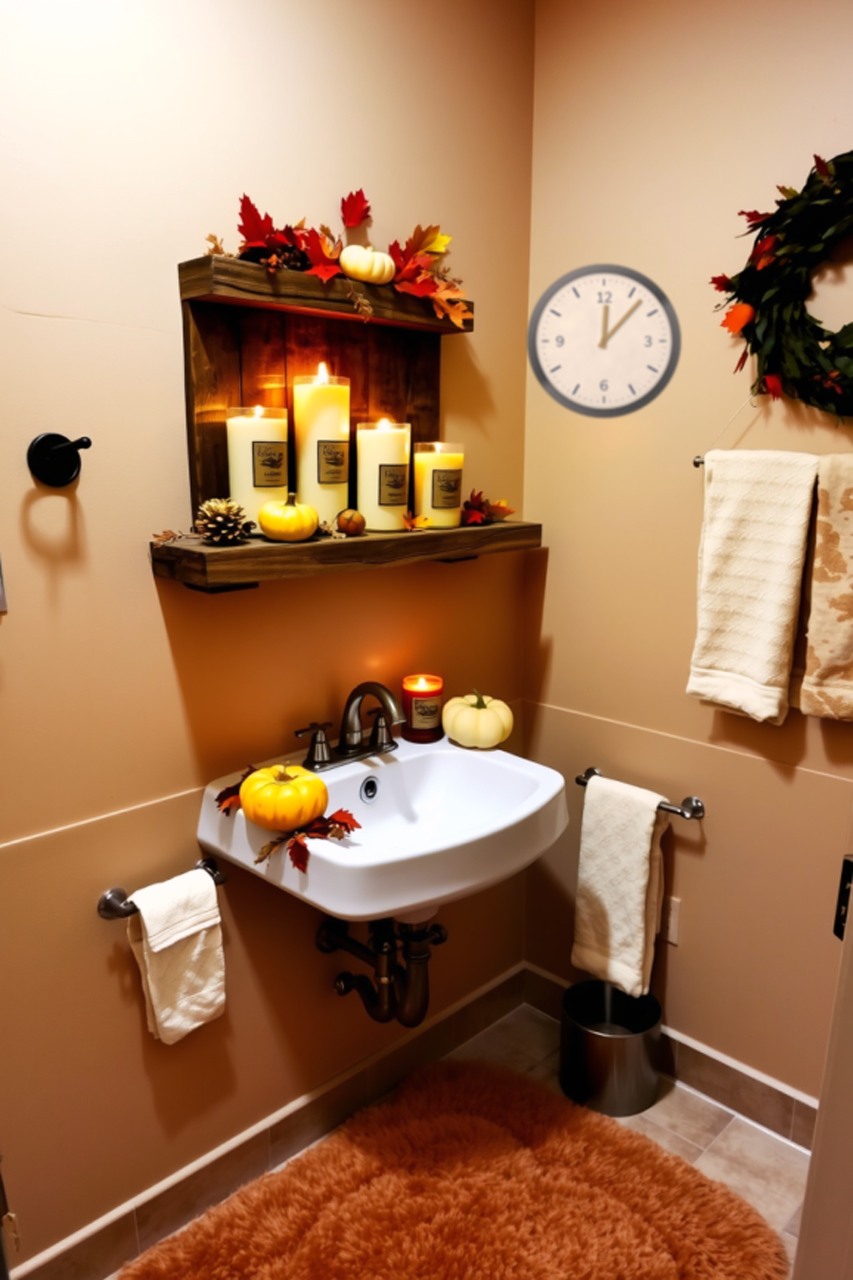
12.07
